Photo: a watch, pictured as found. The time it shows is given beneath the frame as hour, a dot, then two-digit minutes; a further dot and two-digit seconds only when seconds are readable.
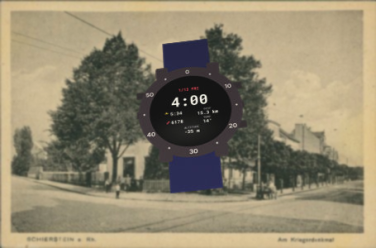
4.00
